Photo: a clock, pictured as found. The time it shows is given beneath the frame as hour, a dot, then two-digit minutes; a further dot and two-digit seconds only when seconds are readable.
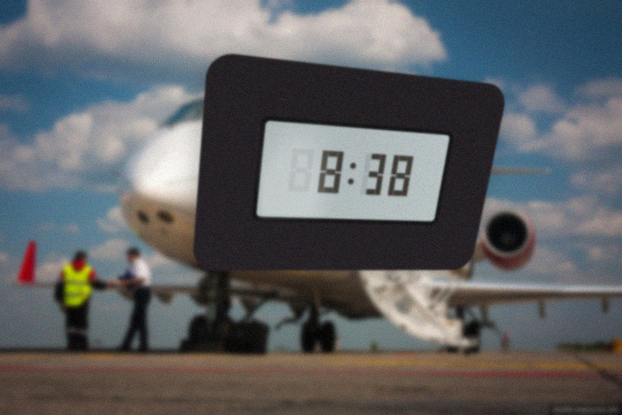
8.38
